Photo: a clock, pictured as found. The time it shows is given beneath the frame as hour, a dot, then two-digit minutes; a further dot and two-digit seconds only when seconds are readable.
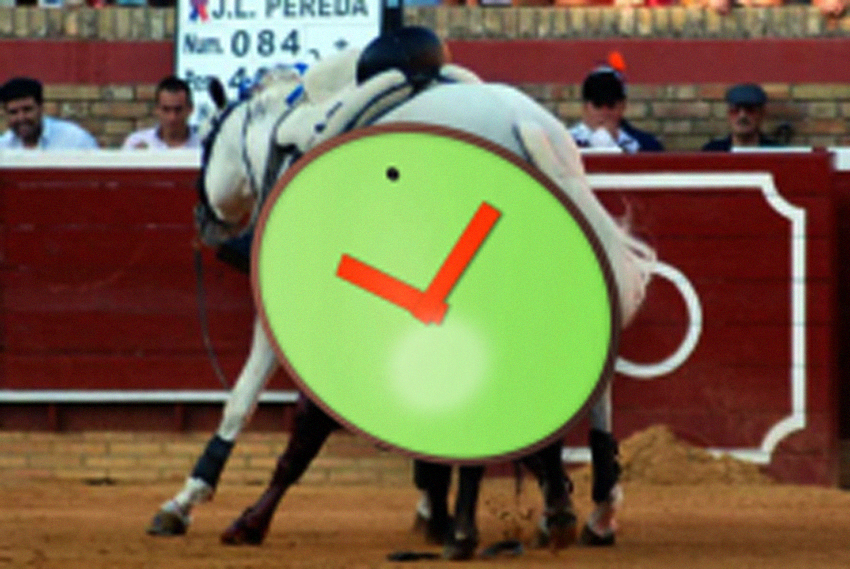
10.07
